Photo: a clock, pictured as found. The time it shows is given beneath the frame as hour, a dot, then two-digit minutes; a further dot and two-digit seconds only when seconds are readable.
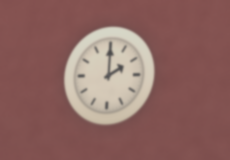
2.00
